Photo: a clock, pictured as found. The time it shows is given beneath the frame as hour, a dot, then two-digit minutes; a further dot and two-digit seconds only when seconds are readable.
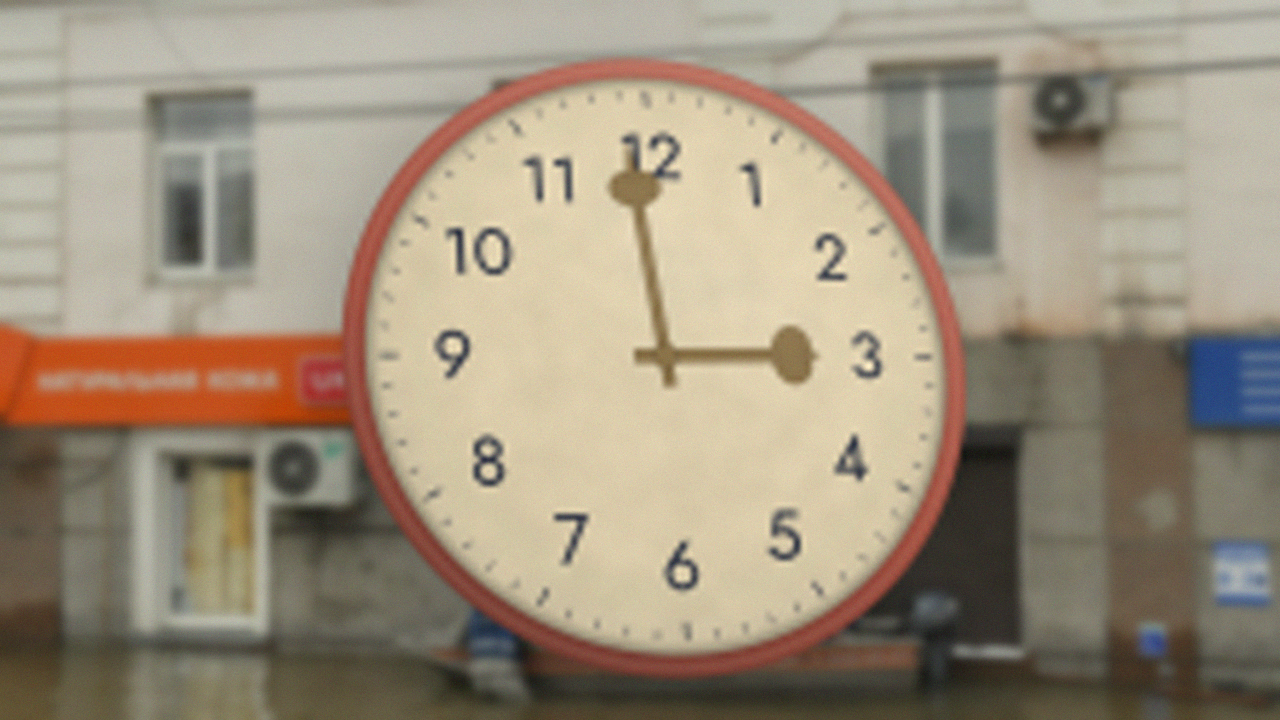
2.59
